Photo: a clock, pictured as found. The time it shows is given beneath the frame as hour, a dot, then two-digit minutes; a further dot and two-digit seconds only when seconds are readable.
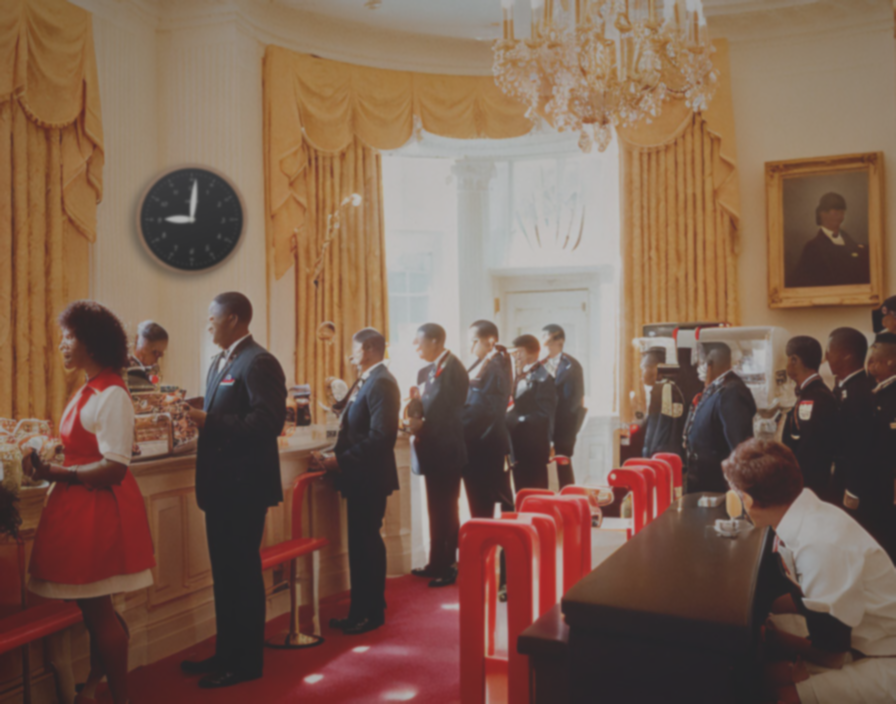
9.01
